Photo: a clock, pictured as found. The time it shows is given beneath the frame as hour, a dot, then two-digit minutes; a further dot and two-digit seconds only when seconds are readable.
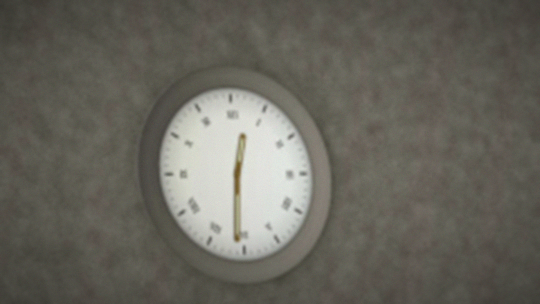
12.31
